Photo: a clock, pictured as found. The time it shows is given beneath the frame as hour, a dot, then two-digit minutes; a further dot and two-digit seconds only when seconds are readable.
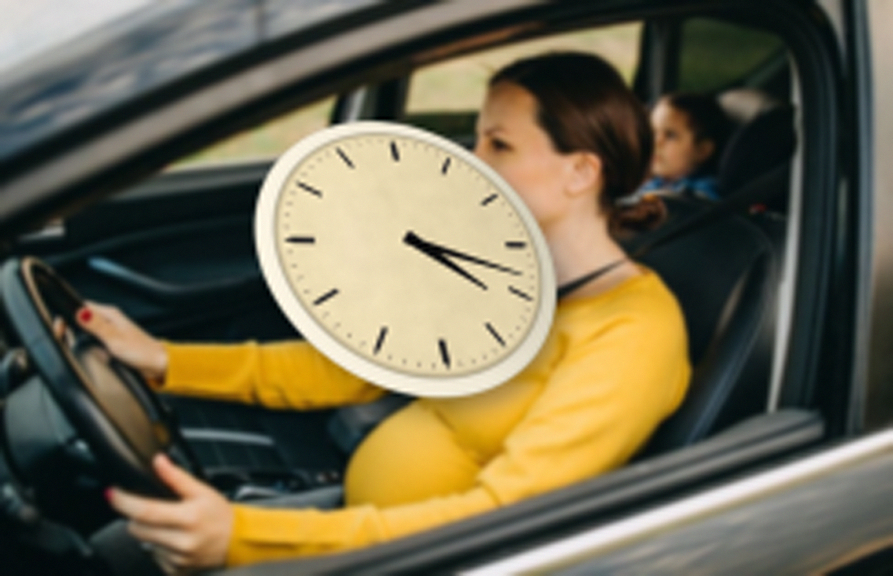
4.18
